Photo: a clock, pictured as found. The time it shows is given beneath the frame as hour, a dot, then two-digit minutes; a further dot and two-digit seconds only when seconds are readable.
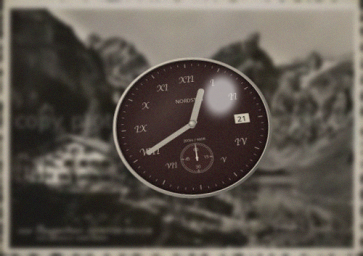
12.40
